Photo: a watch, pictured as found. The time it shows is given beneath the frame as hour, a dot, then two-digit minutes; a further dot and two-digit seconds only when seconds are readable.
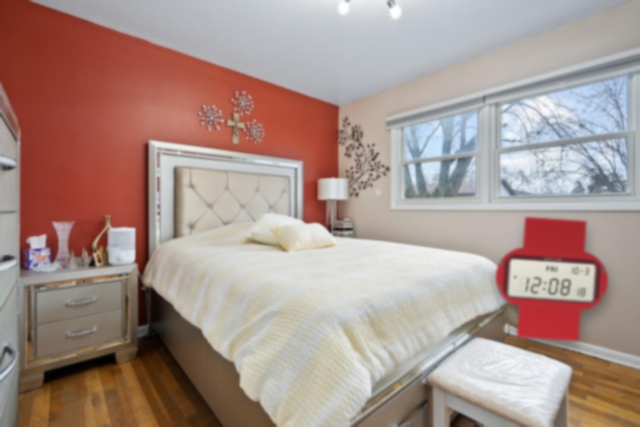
12.08
